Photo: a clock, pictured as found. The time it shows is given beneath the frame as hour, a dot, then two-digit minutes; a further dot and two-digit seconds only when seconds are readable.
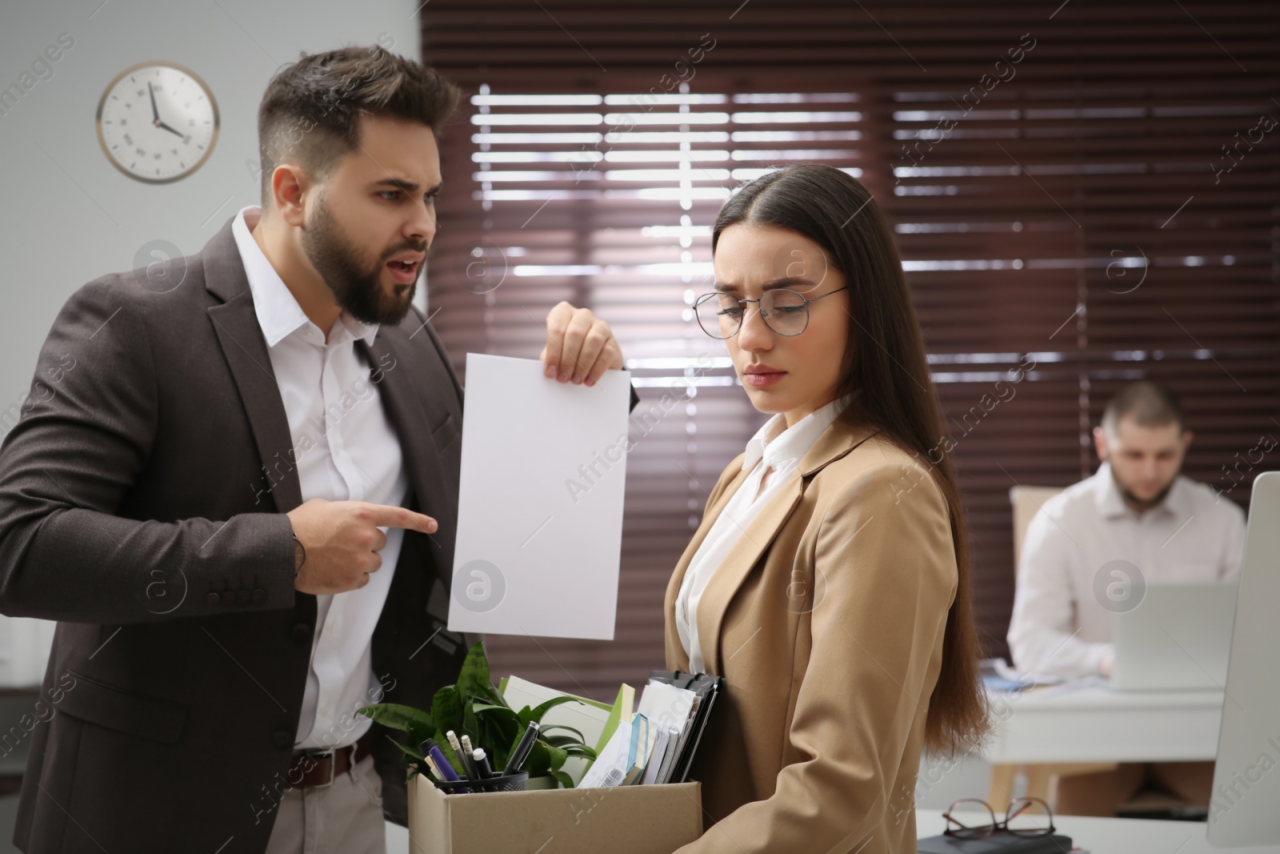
3.58
